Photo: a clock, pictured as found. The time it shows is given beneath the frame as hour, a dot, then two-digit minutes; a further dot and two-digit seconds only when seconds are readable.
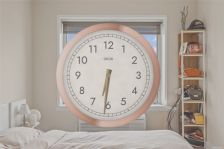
6.31
